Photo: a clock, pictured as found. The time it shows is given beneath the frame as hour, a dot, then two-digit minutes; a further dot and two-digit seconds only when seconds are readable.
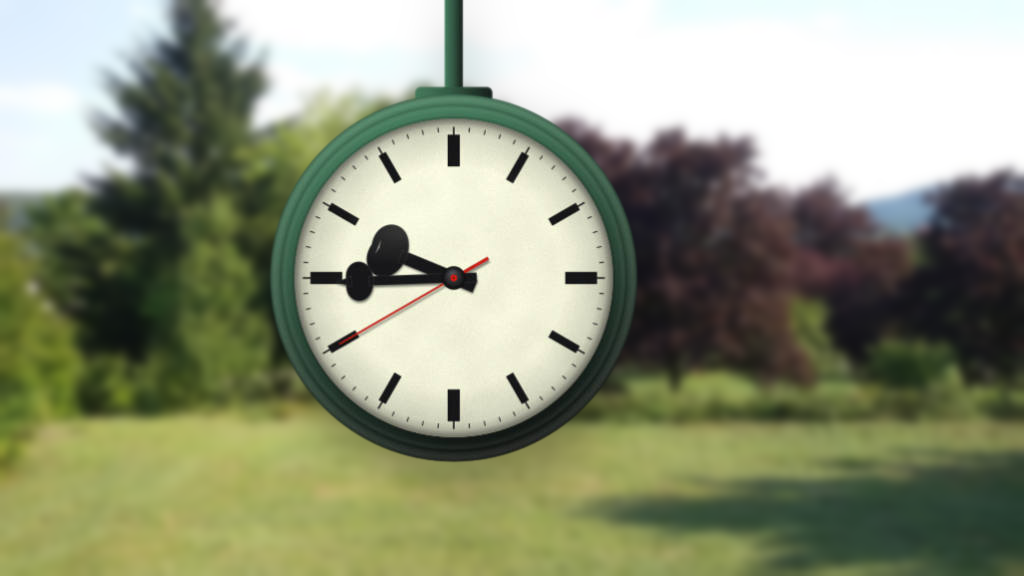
9.44.40
